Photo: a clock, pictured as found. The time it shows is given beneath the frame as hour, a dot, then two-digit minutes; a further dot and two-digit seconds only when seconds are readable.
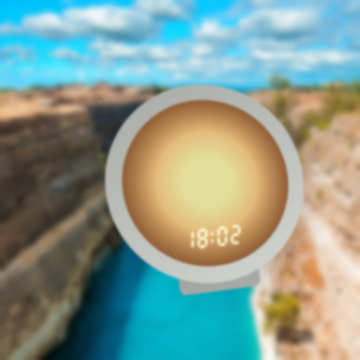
18.02
